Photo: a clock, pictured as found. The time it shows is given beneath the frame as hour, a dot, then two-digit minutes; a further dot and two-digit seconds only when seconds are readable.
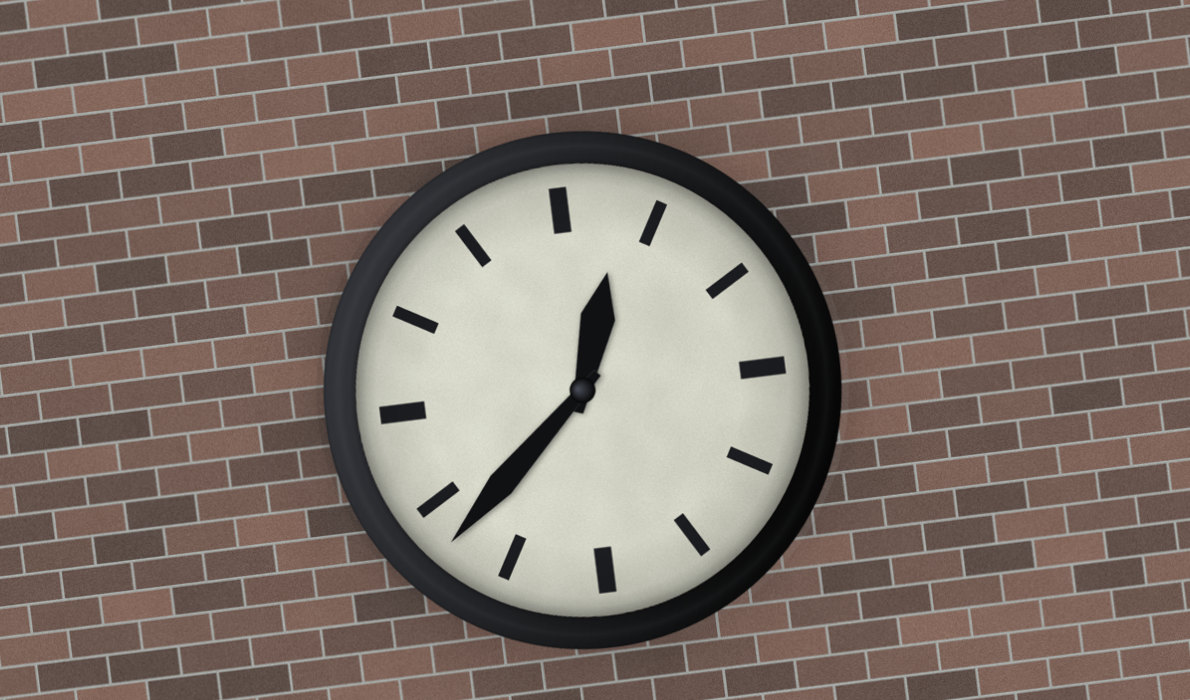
12.38
